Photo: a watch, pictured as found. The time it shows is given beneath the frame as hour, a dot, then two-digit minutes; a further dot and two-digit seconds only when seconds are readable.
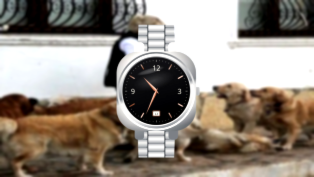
10.34
